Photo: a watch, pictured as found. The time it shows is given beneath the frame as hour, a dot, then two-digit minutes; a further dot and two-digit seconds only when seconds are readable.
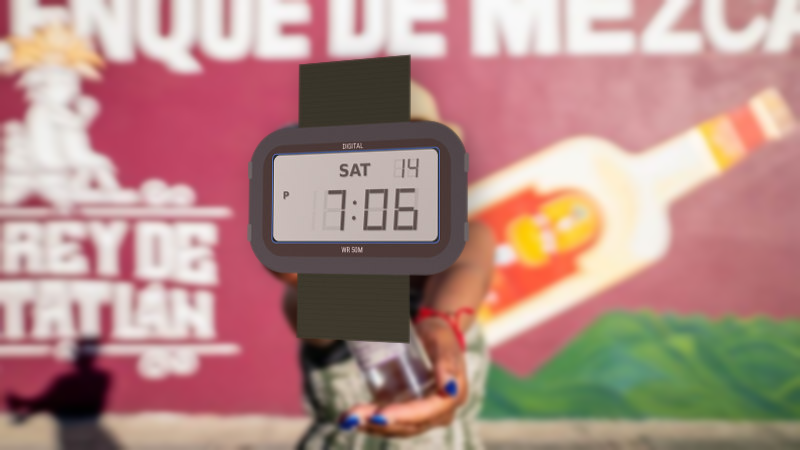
7.06
